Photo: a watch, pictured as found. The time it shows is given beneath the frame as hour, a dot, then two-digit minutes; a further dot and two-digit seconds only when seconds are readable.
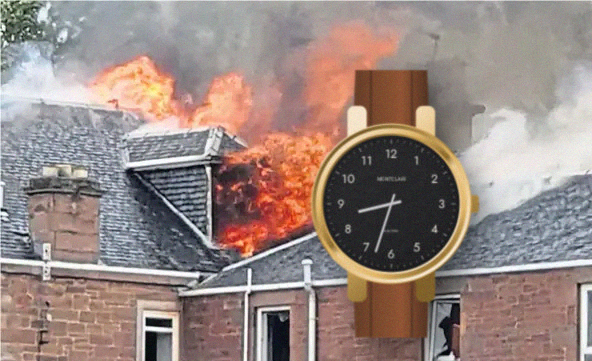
8.33
